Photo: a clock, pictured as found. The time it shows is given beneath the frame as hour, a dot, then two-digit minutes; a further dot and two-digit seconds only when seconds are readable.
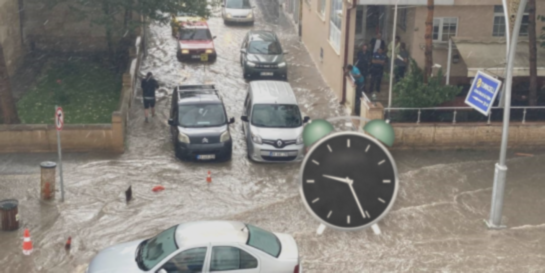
9.26
